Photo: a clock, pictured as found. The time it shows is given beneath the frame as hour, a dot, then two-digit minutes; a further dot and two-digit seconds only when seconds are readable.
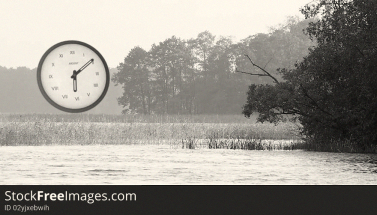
6.09
